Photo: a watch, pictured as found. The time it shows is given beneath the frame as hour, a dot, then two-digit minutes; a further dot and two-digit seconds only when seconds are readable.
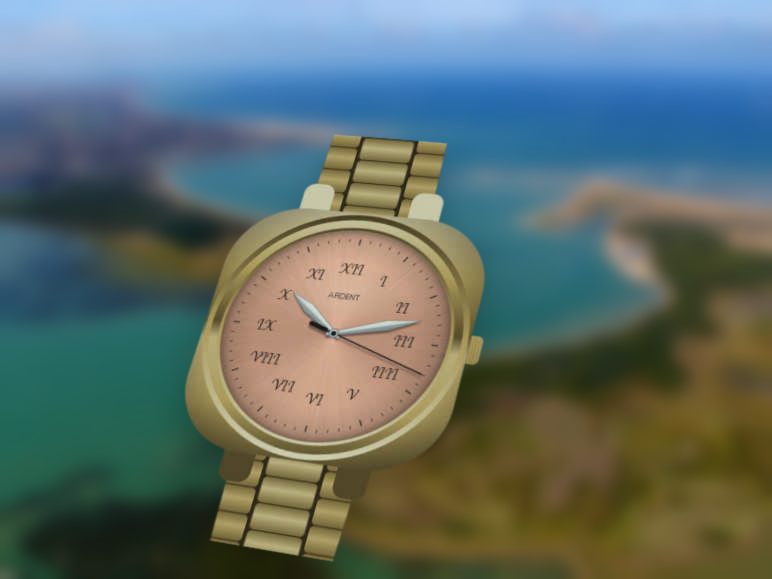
10.12.18
